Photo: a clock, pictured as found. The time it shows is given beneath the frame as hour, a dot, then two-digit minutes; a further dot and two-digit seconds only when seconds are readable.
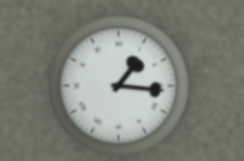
1.16
